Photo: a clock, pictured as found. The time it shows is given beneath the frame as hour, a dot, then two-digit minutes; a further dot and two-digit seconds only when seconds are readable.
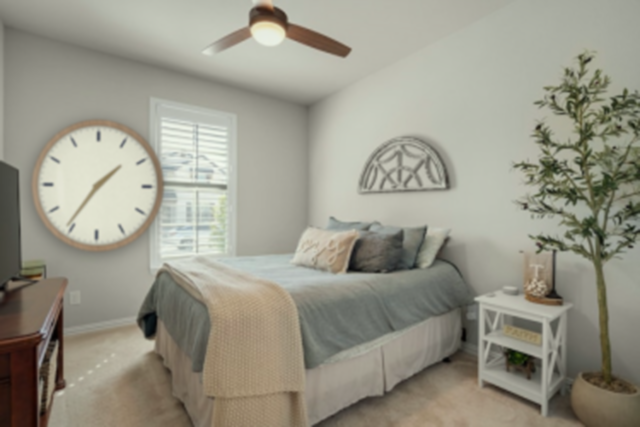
1.36
